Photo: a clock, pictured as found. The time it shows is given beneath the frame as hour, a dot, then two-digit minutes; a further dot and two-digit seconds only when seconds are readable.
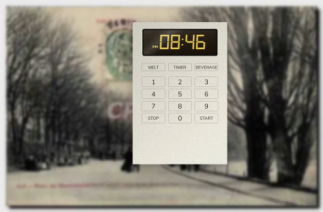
8.46
